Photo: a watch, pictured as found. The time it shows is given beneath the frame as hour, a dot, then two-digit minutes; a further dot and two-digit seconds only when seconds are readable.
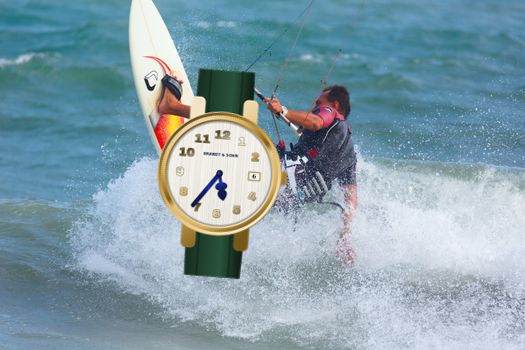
5.36
